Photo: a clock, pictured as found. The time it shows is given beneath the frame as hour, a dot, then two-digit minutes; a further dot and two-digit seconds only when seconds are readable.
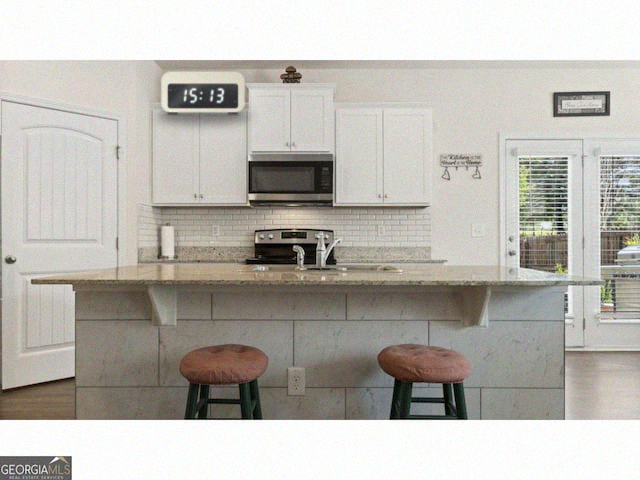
15.13
